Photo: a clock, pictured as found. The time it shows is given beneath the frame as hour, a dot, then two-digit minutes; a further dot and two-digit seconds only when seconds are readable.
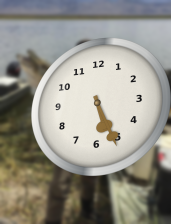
5.26
